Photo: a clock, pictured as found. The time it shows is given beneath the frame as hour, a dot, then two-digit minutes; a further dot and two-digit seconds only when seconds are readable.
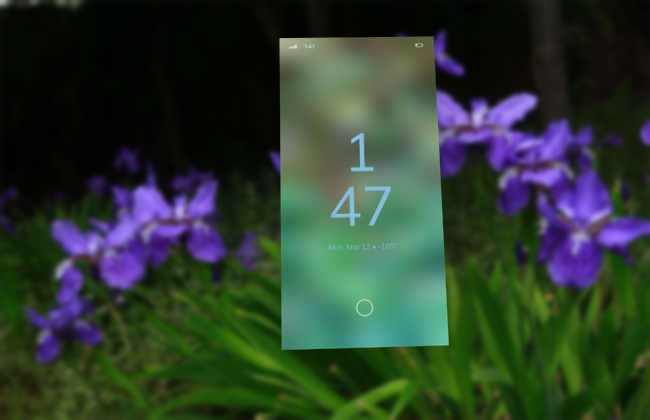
1.47
